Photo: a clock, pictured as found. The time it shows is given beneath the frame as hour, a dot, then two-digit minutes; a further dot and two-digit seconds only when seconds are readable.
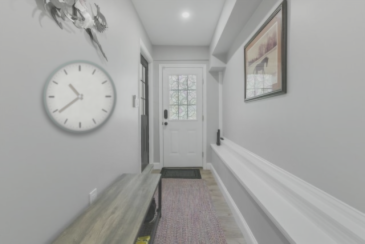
10.39
